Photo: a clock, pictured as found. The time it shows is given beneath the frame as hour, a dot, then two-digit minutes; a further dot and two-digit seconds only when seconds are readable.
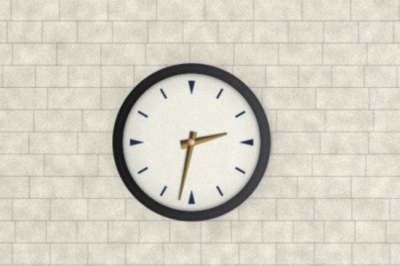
2.32
